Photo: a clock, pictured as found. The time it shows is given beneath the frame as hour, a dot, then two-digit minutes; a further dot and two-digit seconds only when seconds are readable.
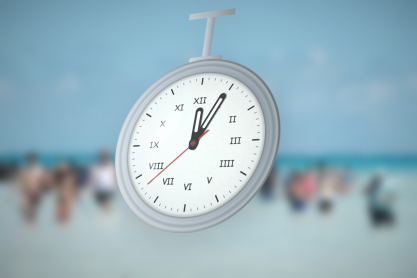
12.04.38
